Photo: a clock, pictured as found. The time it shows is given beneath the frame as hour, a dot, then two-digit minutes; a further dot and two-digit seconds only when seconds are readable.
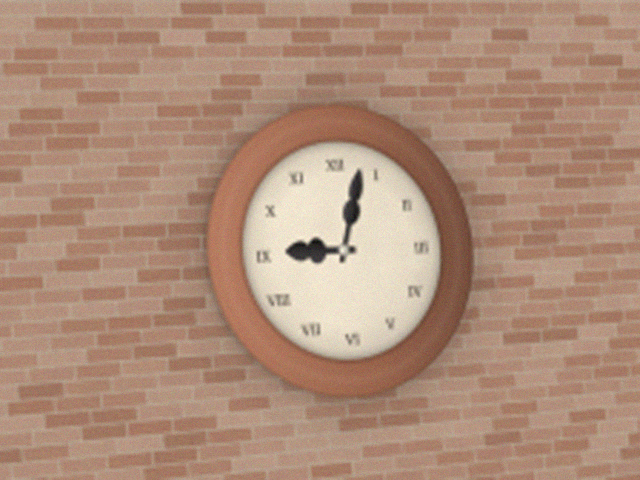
9.03
